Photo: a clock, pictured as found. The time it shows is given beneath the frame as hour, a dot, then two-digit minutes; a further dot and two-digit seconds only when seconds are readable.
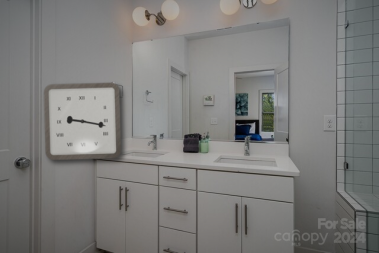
9.17
